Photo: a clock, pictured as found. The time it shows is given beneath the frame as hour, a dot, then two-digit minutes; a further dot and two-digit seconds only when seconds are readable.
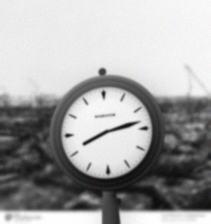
8.13
